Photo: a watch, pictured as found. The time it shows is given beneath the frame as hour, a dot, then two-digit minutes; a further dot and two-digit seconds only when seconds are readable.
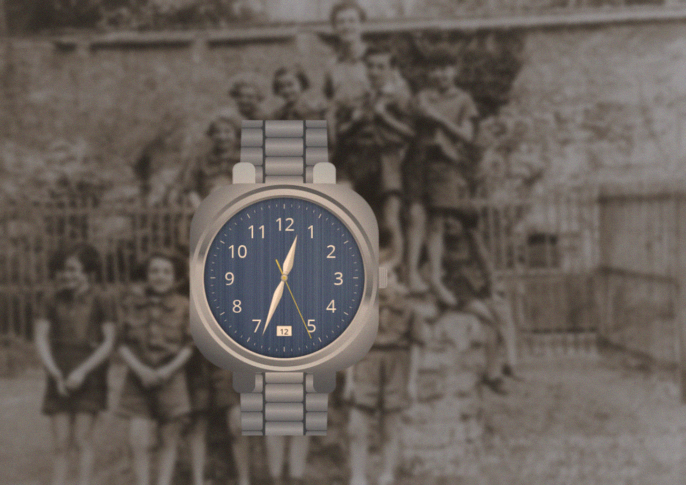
12.33.26
